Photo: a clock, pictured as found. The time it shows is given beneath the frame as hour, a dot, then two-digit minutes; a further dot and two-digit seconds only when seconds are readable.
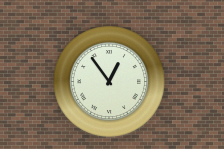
12.54
